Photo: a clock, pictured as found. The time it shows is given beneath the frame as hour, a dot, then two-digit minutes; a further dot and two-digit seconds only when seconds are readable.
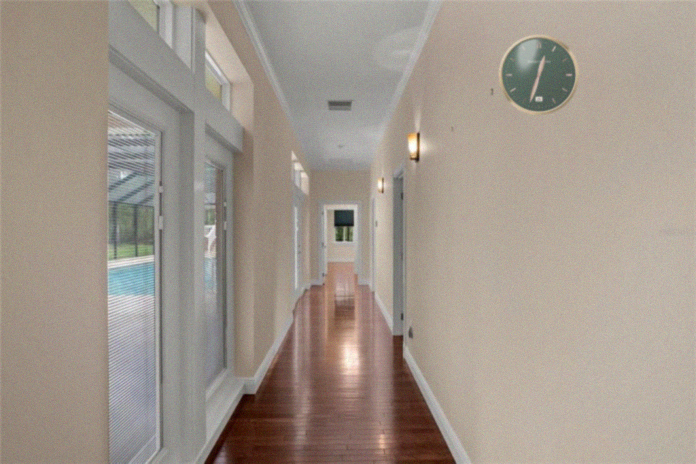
12.33
